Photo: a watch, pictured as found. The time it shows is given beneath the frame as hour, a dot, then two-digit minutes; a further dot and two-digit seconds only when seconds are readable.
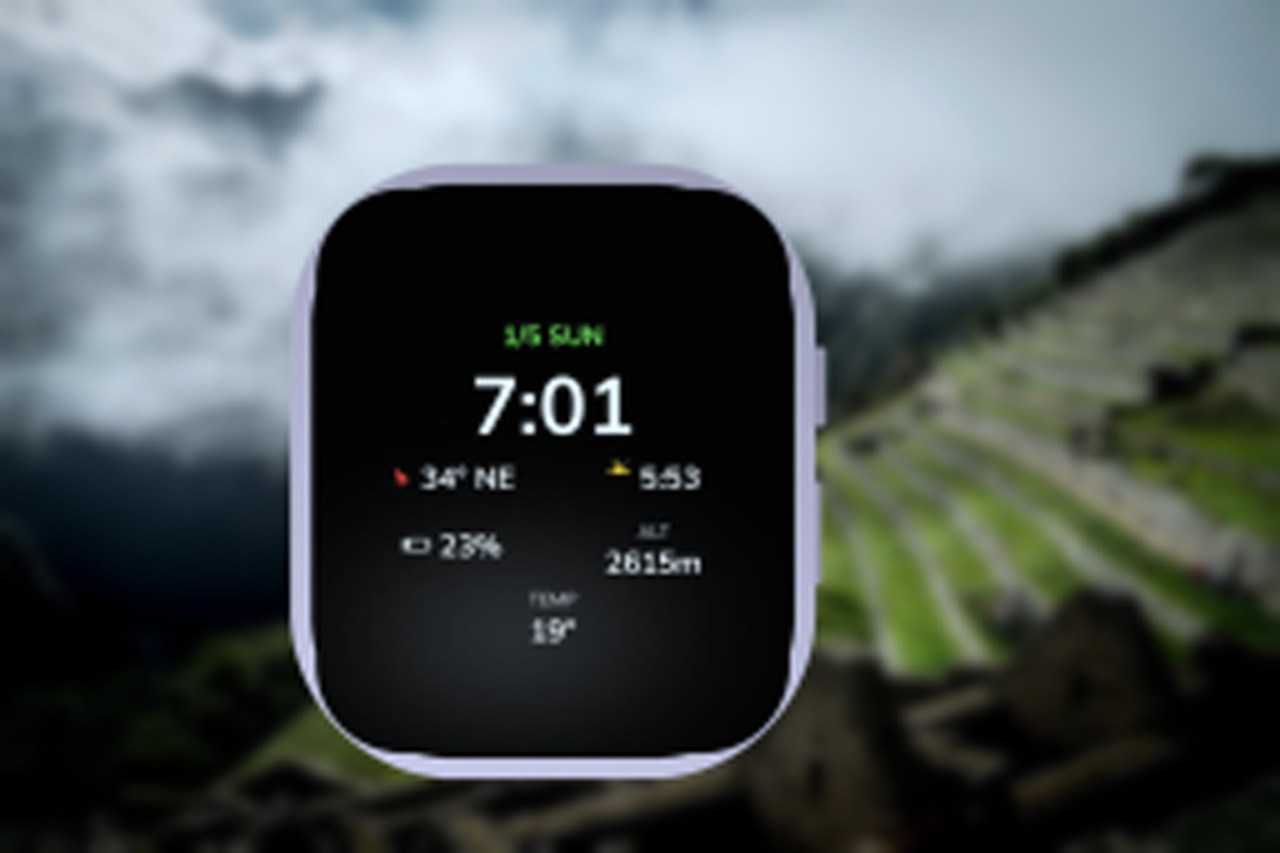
7.01
